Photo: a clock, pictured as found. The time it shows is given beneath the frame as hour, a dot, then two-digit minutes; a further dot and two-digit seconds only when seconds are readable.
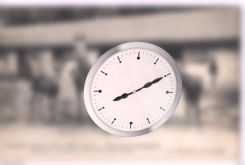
8.10
